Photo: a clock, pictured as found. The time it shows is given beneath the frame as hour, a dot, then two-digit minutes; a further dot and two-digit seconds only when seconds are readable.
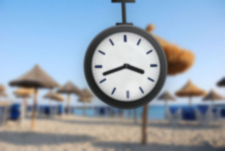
3.42
